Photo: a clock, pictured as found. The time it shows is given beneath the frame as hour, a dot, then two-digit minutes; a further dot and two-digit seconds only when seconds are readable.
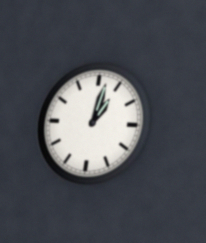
1.02
